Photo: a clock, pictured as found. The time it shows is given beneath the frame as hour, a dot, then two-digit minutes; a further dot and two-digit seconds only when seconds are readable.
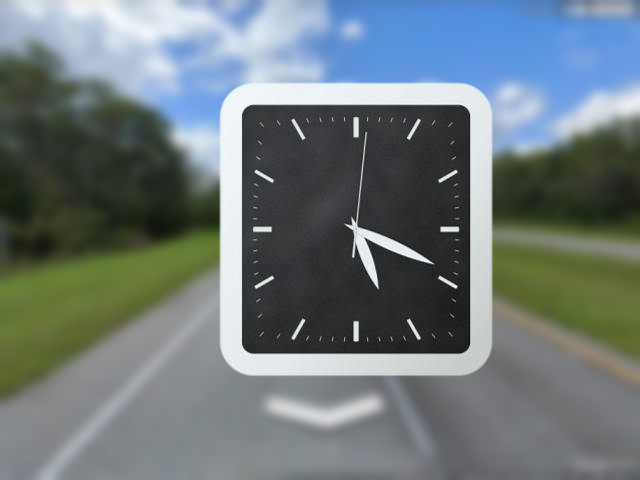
5.19.01
